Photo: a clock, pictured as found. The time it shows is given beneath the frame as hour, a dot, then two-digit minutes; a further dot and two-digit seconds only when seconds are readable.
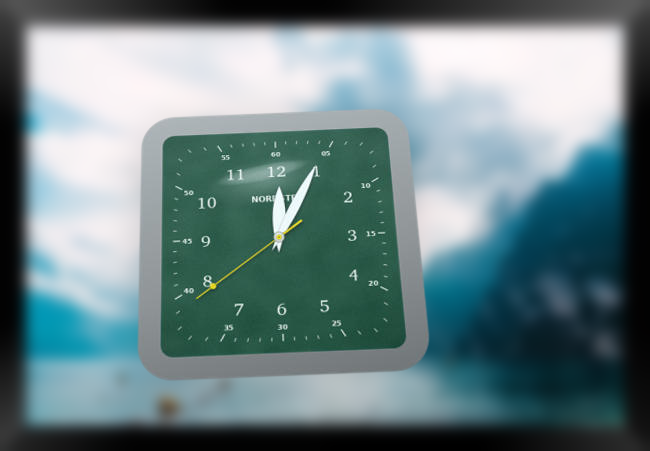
12.04.39
